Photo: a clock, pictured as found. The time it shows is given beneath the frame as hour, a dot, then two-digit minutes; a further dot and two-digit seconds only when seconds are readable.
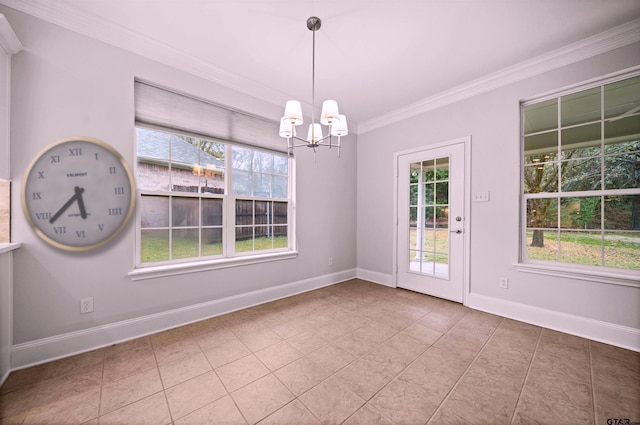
5.38
